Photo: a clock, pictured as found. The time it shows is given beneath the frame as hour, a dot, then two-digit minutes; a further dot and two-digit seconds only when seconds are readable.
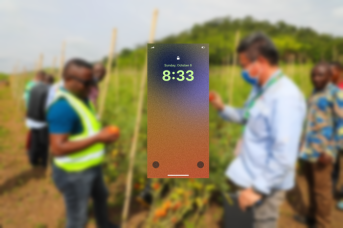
8.33
